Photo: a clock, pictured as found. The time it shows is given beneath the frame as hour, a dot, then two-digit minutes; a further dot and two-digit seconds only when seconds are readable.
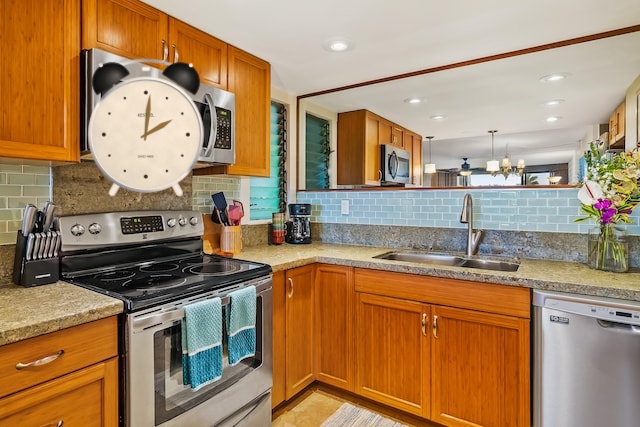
2.01
